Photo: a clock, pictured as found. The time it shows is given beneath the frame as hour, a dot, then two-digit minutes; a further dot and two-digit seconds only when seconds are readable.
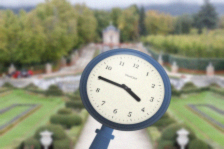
3.45
